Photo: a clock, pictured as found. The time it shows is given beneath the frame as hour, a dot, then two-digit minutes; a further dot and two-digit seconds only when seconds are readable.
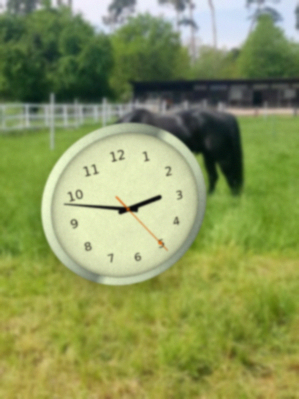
2.48.25
